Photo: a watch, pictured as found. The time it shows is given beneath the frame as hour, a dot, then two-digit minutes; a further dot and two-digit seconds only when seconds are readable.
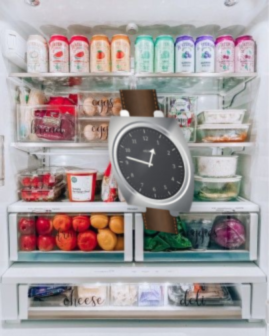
12.47
